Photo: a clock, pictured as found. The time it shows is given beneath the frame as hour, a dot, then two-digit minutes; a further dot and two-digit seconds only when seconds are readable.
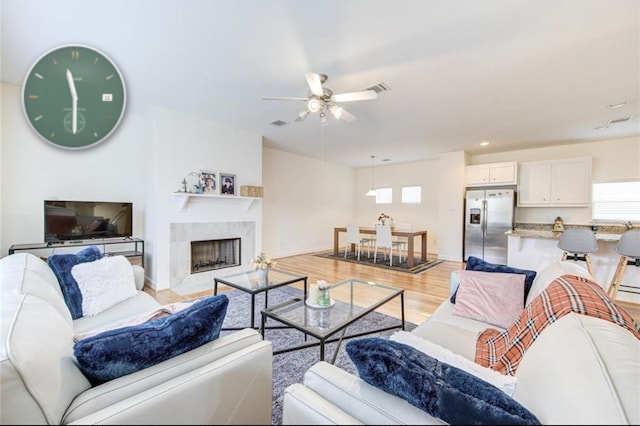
11.30
